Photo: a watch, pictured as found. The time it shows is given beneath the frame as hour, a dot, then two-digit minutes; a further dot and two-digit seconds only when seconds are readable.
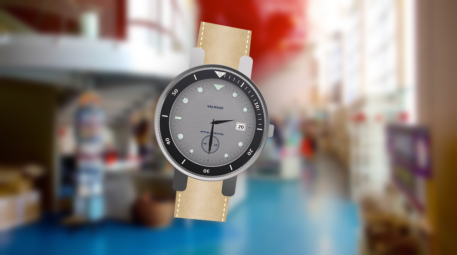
2.30
